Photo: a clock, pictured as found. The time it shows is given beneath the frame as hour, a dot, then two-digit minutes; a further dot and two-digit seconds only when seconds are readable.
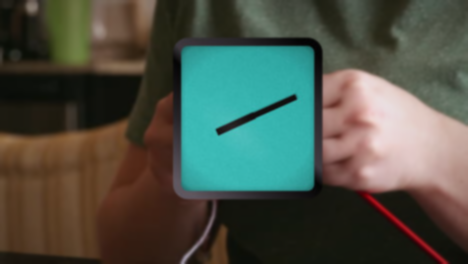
8.11
